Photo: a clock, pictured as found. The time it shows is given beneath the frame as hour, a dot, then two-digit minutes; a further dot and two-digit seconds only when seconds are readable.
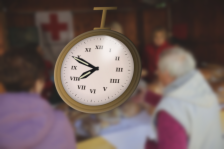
7.49
